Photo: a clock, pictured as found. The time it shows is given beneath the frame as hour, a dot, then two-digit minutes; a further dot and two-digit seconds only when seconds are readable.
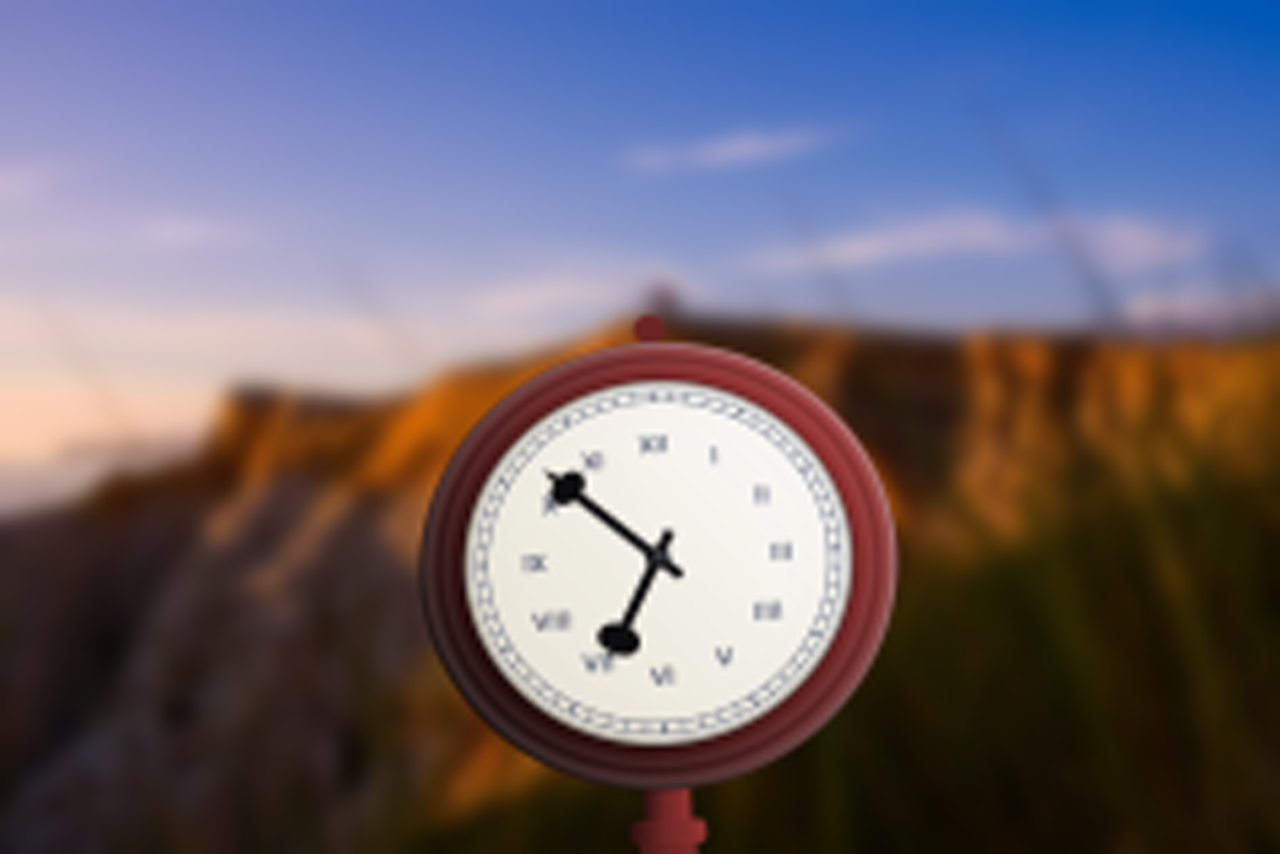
6.52
